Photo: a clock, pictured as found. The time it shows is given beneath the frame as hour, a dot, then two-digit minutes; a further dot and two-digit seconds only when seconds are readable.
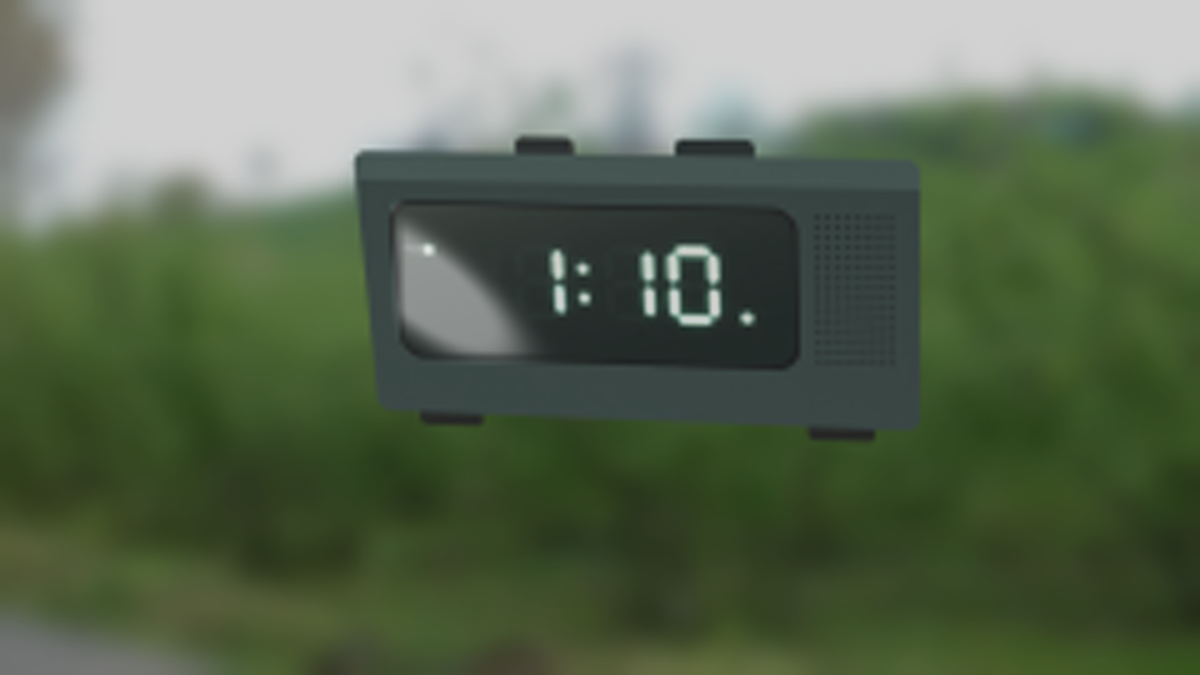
1.10
